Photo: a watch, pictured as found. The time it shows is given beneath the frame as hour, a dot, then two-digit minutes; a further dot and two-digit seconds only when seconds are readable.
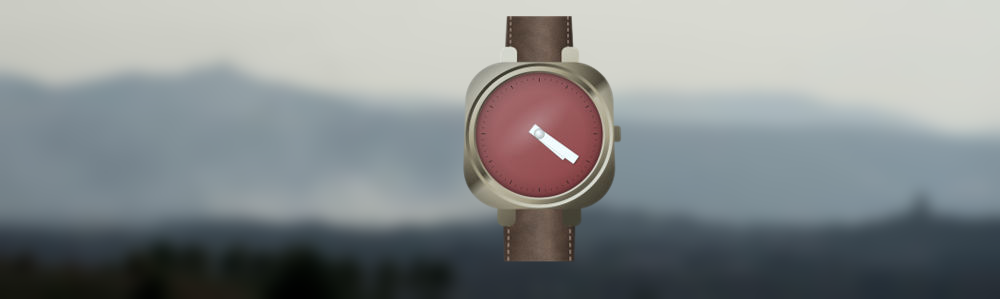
4.21
